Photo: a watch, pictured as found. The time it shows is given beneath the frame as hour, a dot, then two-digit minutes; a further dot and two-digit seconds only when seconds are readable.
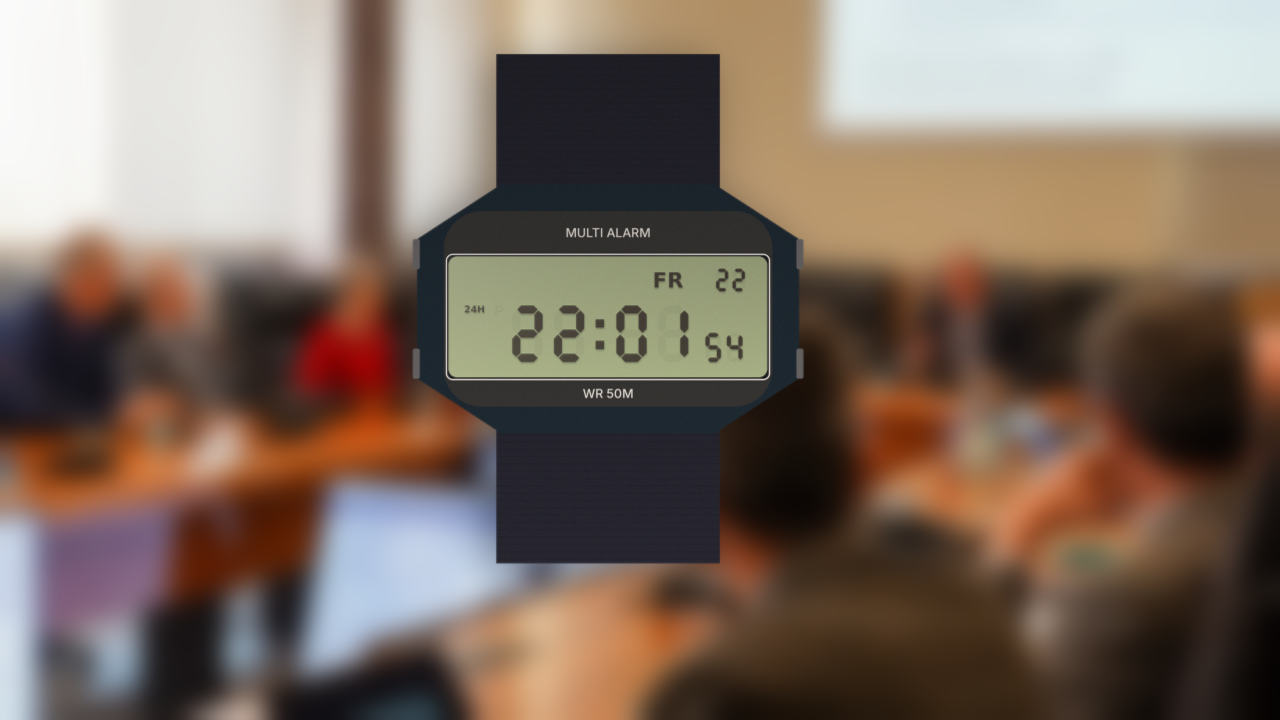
22.01.54
